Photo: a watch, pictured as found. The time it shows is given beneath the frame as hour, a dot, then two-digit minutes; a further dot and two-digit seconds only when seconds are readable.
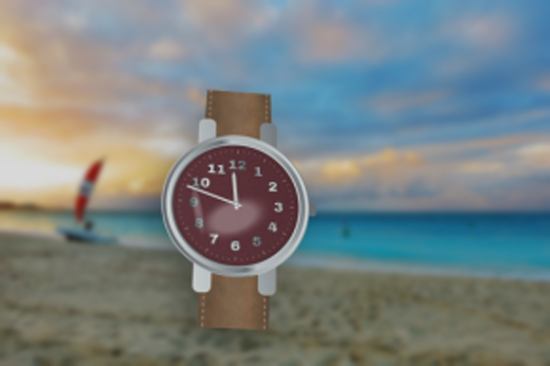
11.48
